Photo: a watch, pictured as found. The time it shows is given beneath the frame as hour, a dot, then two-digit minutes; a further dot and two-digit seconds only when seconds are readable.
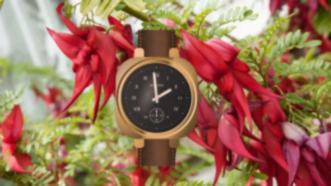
1.59
